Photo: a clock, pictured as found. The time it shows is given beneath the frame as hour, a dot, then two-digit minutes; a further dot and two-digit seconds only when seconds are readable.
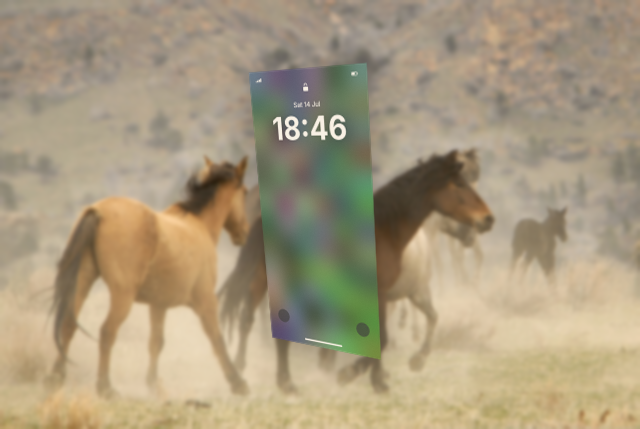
18.46
